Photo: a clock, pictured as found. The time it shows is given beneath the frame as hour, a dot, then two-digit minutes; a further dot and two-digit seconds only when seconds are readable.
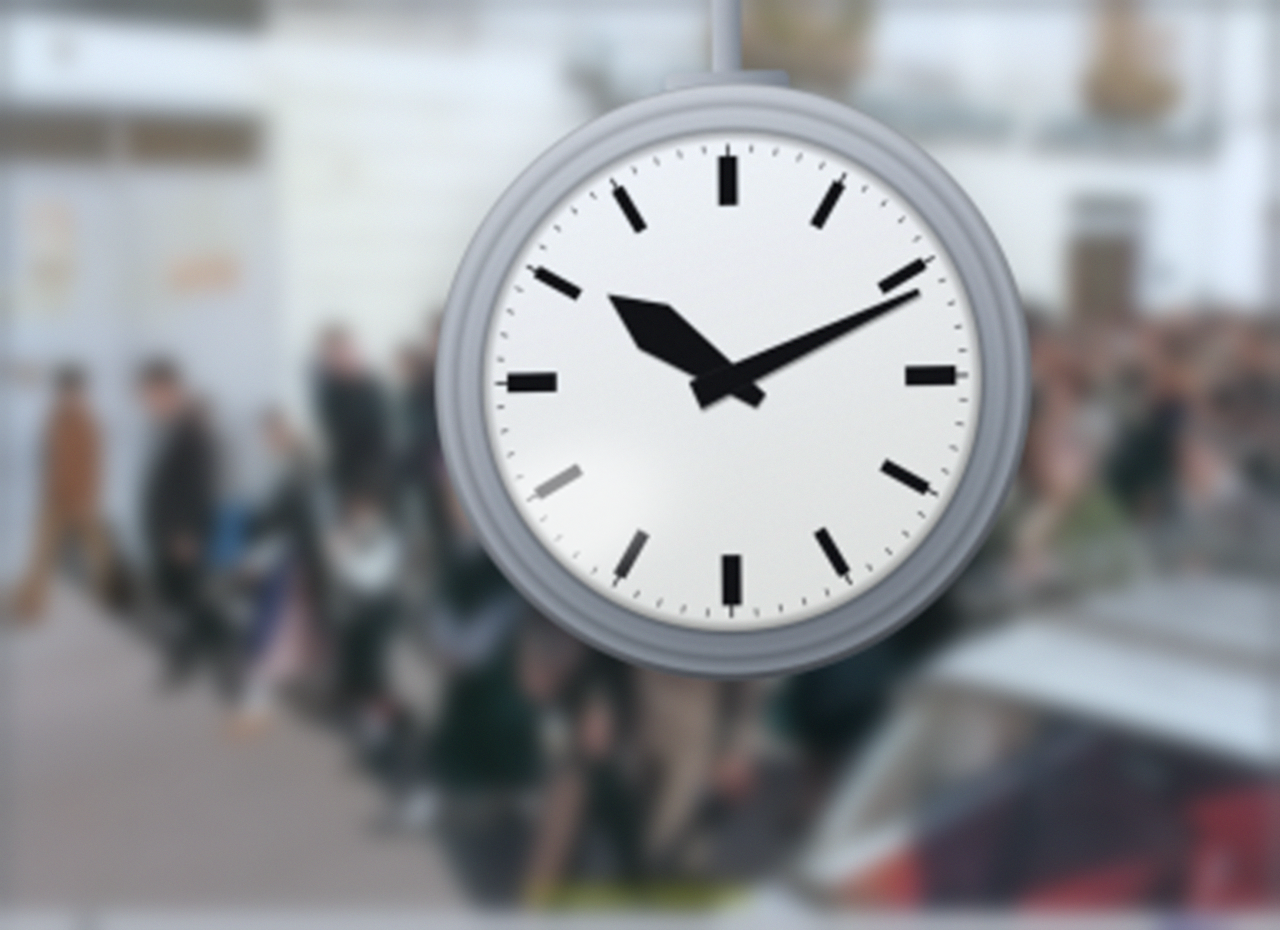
10.11
